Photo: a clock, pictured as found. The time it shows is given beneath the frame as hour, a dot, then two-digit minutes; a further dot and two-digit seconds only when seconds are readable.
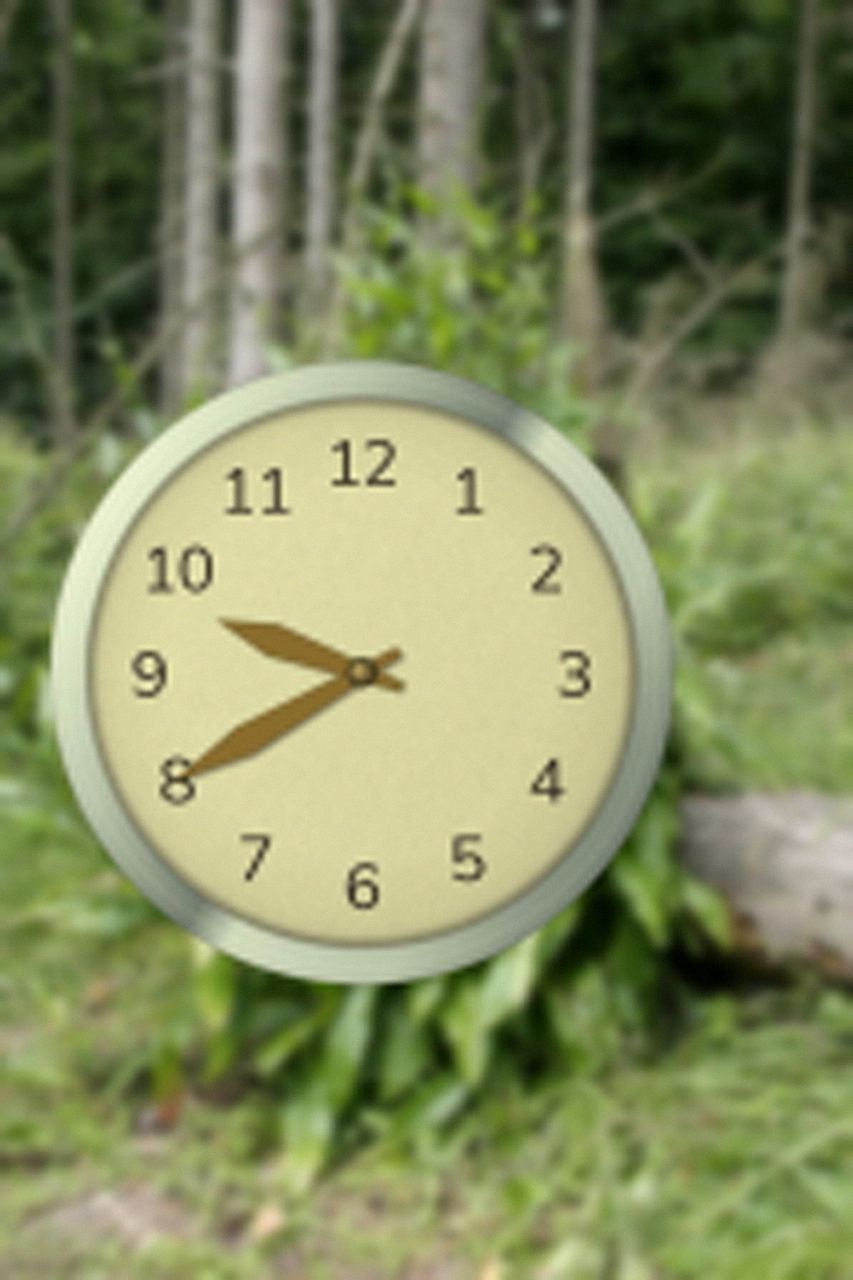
9.40
